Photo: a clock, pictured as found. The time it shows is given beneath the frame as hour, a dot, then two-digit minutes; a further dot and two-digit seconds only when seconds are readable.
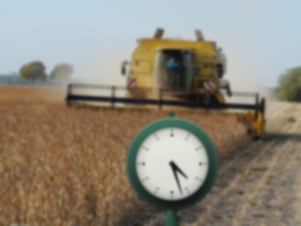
4.27
